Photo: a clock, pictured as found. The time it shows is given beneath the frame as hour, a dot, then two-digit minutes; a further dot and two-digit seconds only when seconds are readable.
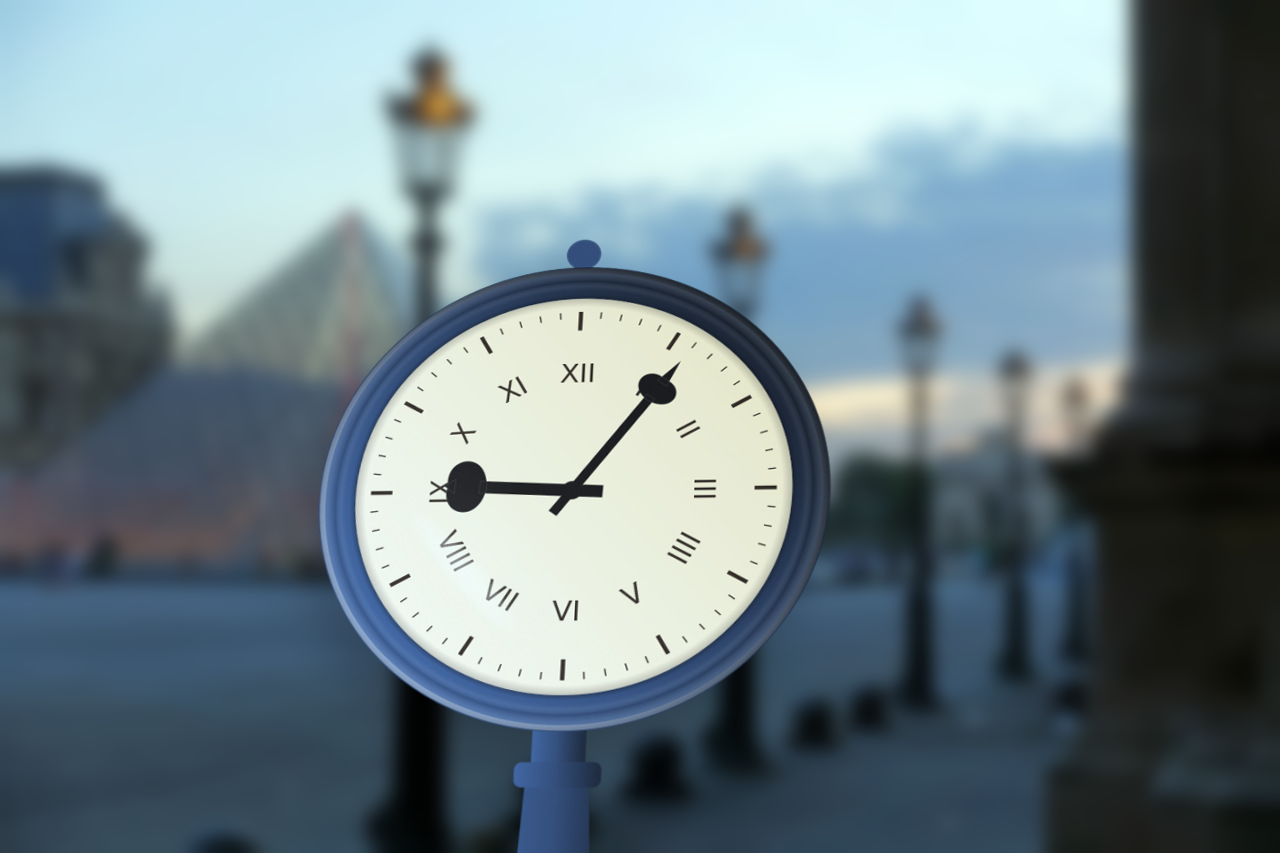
9.06
